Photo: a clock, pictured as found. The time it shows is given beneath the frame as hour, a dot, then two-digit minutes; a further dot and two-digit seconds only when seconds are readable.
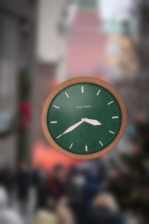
3.40
